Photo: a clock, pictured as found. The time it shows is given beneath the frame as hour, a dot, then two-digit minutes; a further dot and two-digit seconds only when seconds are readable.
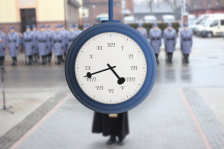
4.42
